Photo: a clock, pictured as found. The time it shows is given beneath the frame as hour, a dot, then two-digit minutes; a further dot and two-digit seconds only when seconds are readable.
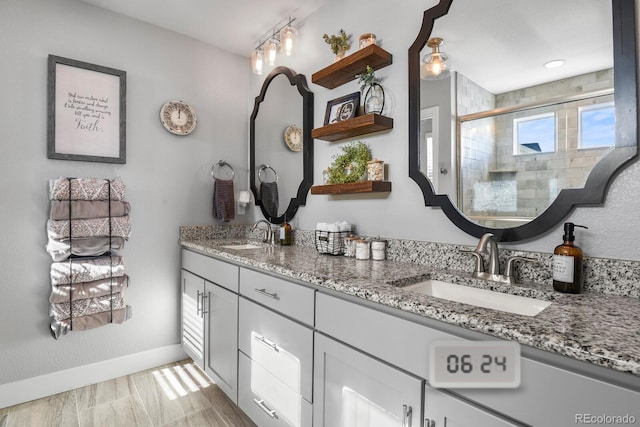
6.24
